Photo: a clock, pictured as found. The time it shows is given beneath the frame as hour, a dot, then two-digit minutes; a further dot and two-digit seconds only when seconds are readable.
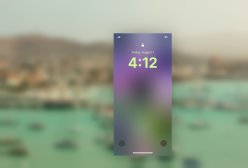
4.12
